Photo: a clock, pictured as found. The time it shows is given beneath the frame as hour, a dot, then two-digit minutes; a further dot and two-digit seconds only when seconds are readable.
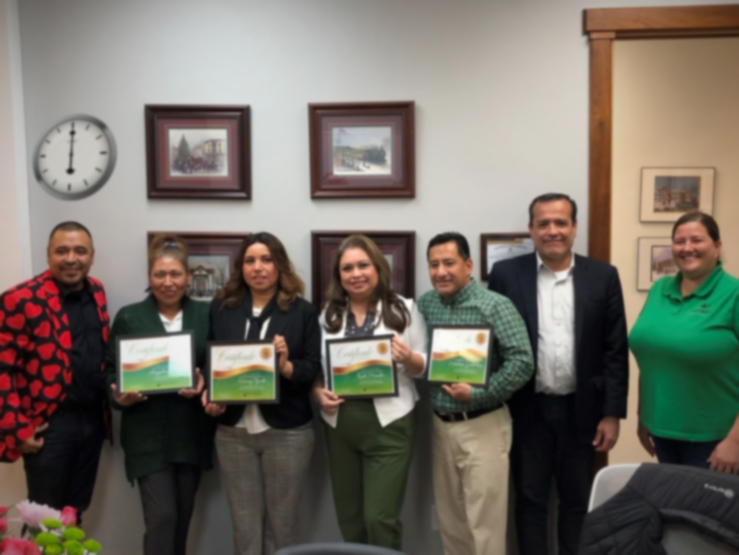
6.00
